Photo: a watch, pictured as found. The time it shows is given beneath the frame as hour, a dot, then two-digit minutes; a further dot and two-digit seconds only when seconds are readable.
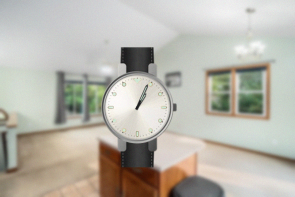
1.04
